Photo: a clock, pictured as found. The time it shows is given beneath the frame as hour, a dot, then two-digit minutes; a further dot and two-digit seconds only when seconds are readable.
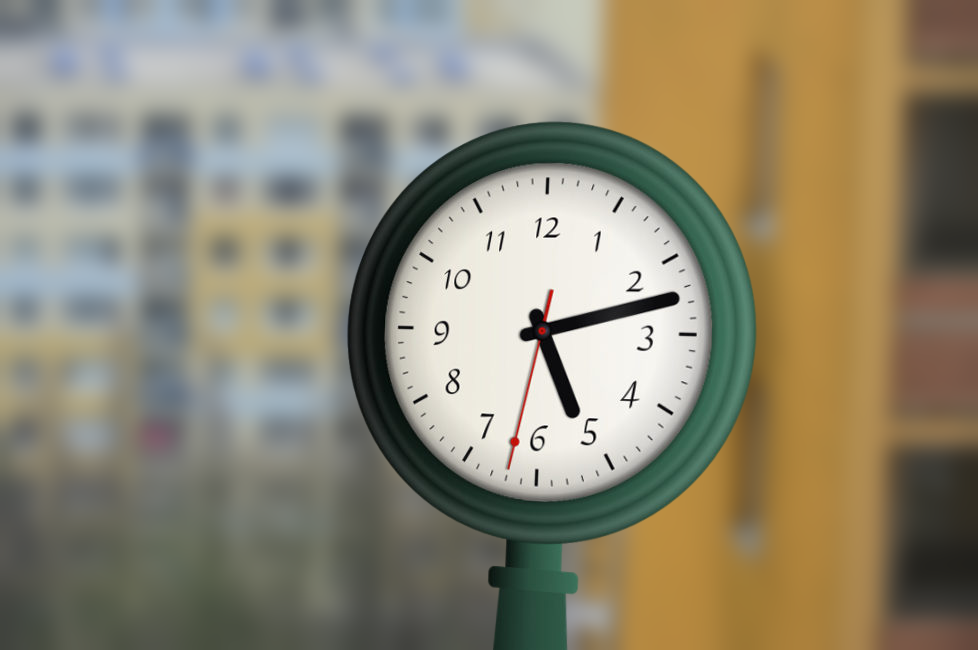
5.12.32
